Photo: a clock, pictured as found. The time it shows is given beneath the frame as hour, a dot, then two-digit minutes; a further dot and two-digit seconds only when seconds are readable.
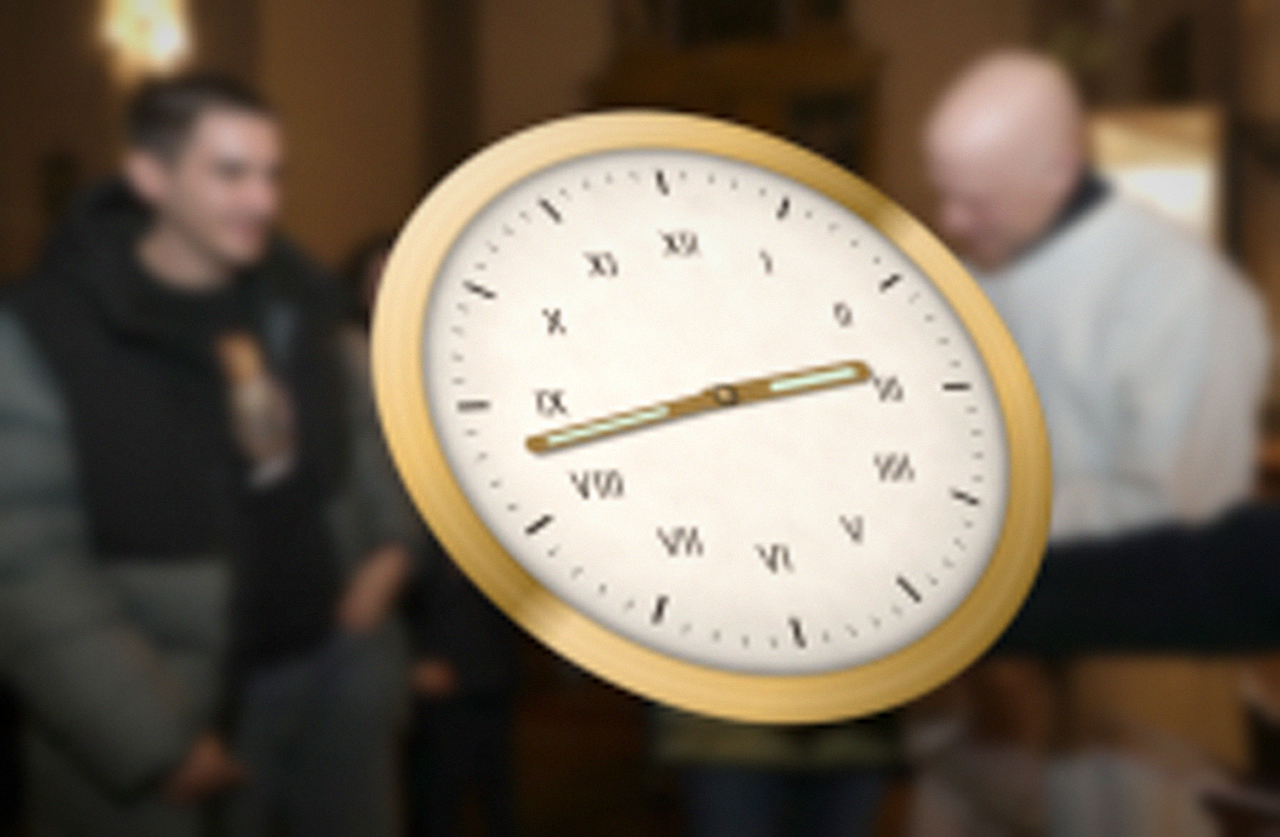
2.43
